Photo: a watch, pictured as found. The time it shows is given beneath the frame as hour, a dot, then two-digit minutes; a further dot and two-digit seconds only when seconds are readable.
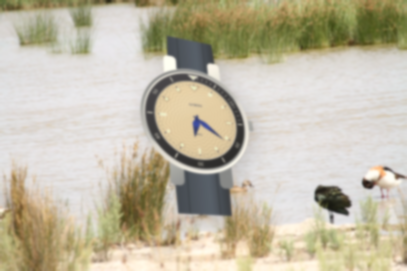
6.21
